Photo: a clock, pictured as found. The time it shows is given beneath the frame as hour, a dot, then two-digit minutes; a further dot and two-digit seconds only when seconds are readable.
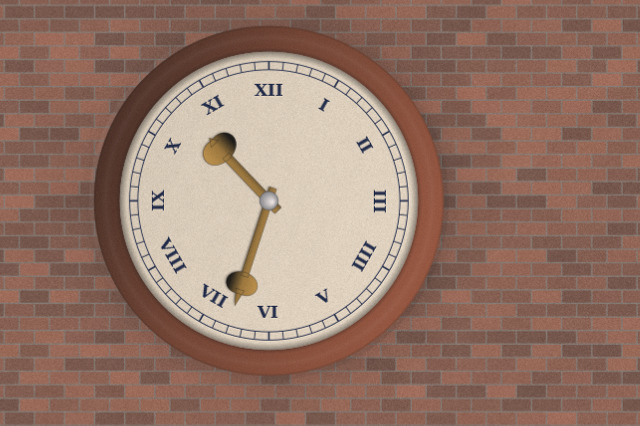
10.33
